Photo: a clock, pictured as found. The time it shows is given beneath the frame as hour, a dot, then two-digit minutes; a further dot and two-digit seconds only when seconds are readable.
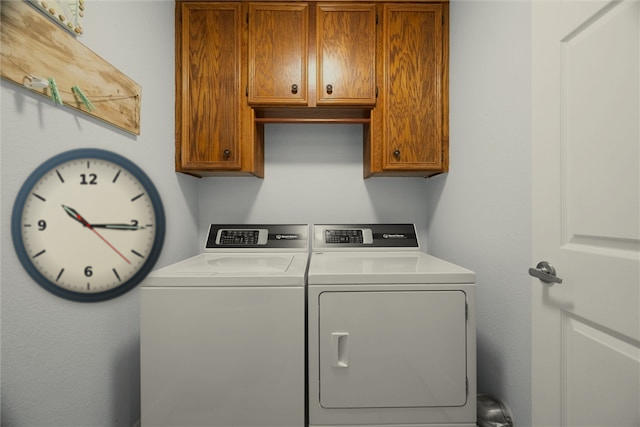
10.15.22
